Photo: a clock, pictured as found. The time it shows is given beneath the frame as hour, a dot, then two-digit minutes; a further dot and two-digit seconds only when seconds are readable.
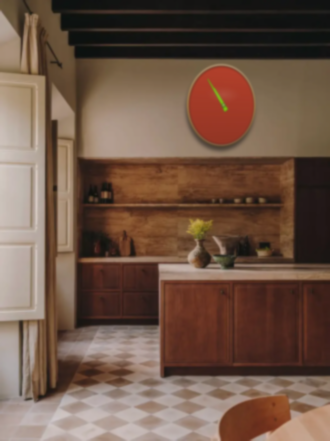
10.54
